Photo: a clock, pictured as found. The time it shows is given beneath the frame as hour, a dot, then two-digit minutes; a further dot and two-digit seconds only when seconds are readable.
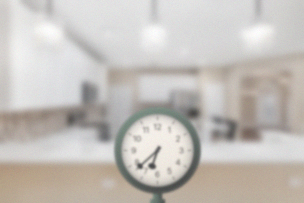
6.38
